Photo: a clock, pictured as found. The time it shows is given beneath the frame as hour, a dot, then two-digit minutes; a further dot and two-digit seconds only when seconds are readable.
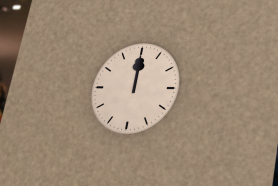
12.00
